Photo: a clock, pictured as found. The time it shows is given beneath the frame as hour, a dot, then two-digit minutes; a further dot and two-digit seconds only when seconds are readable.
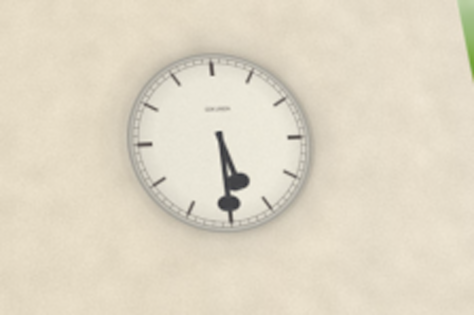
5.30
